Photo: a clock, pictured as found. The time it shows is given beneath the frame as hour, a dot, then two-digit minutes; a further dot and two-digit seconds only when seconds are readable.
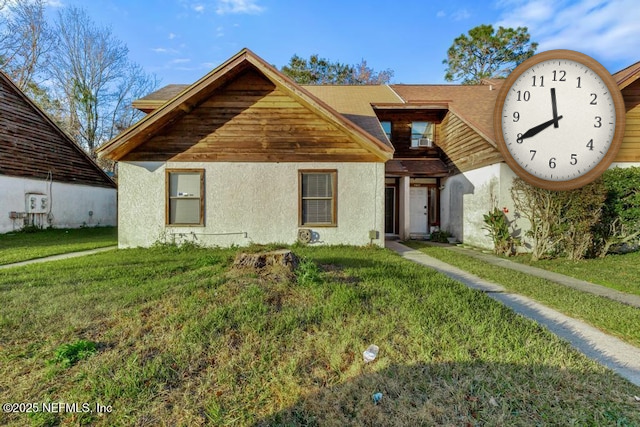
11.40
